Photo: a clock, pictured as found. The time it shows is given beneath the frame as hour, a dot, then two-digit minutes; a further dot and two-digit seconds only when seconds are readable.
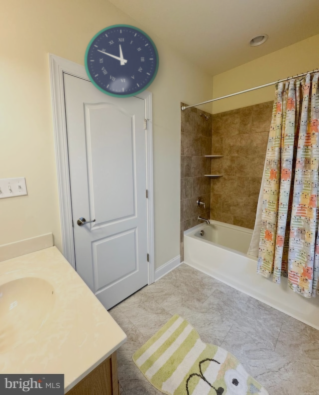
11.49
